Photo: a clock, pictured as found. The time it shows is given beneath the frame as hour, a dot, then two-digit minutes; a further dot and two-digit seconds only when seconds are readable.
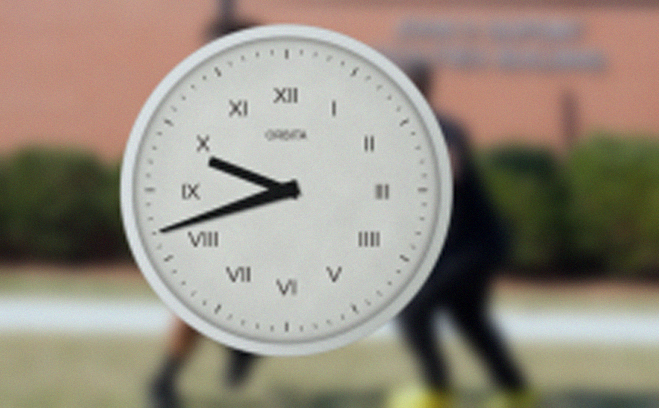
9.42
